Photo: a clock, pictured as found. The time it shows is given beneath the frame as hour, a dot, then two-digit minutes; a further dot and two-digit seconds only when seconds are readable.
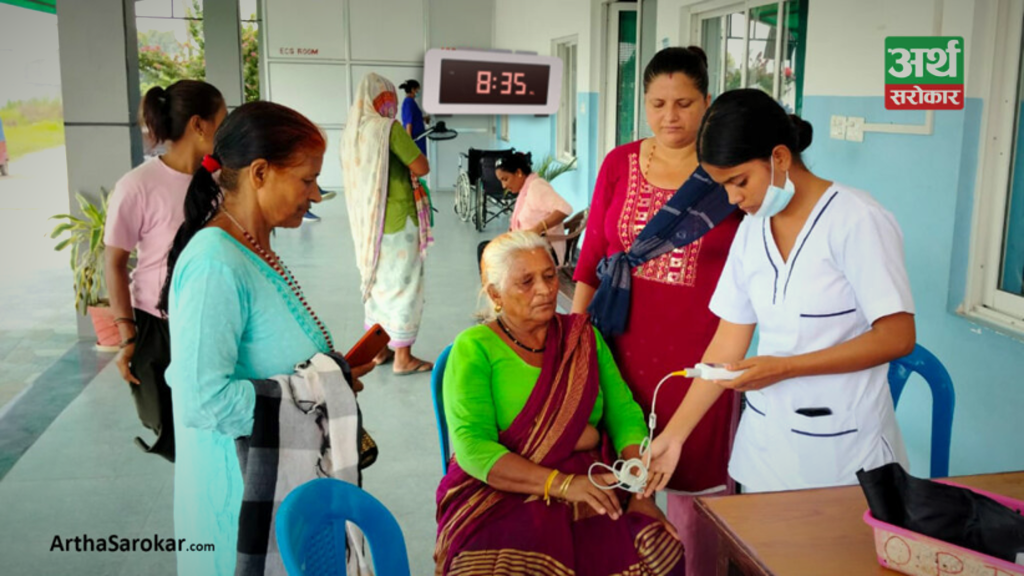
8.35
